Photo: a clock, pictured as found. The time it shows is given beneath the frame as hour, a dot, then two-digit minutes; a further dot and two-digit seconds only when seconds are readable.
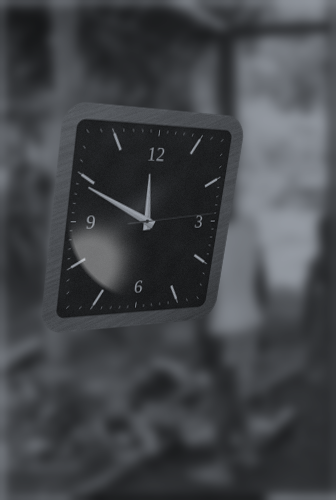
11.49.14
